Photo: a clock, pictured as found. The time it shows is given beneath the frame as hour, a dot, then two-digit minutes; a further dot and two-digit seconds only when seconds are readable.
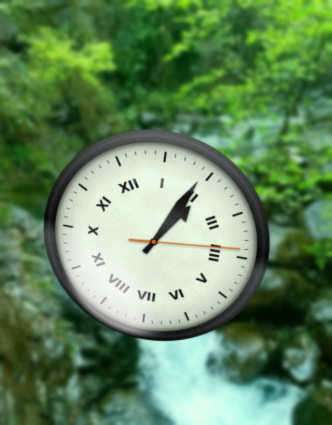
2.09.19
